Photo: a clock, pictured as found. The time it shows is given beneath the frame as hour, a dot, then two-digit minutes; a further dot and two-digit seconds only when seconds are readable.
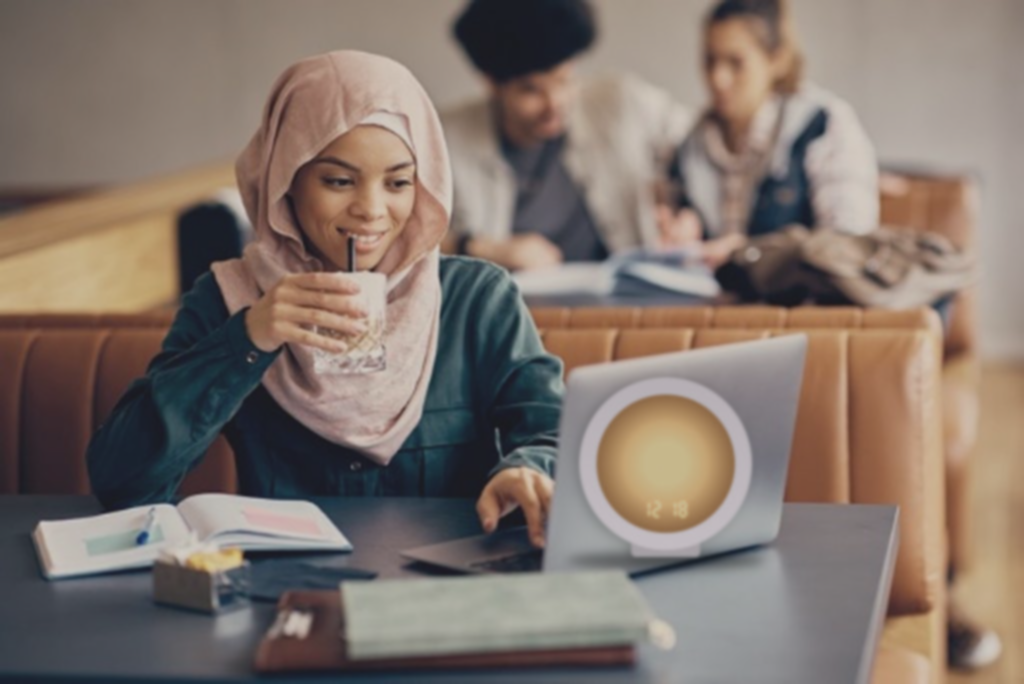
12.18
